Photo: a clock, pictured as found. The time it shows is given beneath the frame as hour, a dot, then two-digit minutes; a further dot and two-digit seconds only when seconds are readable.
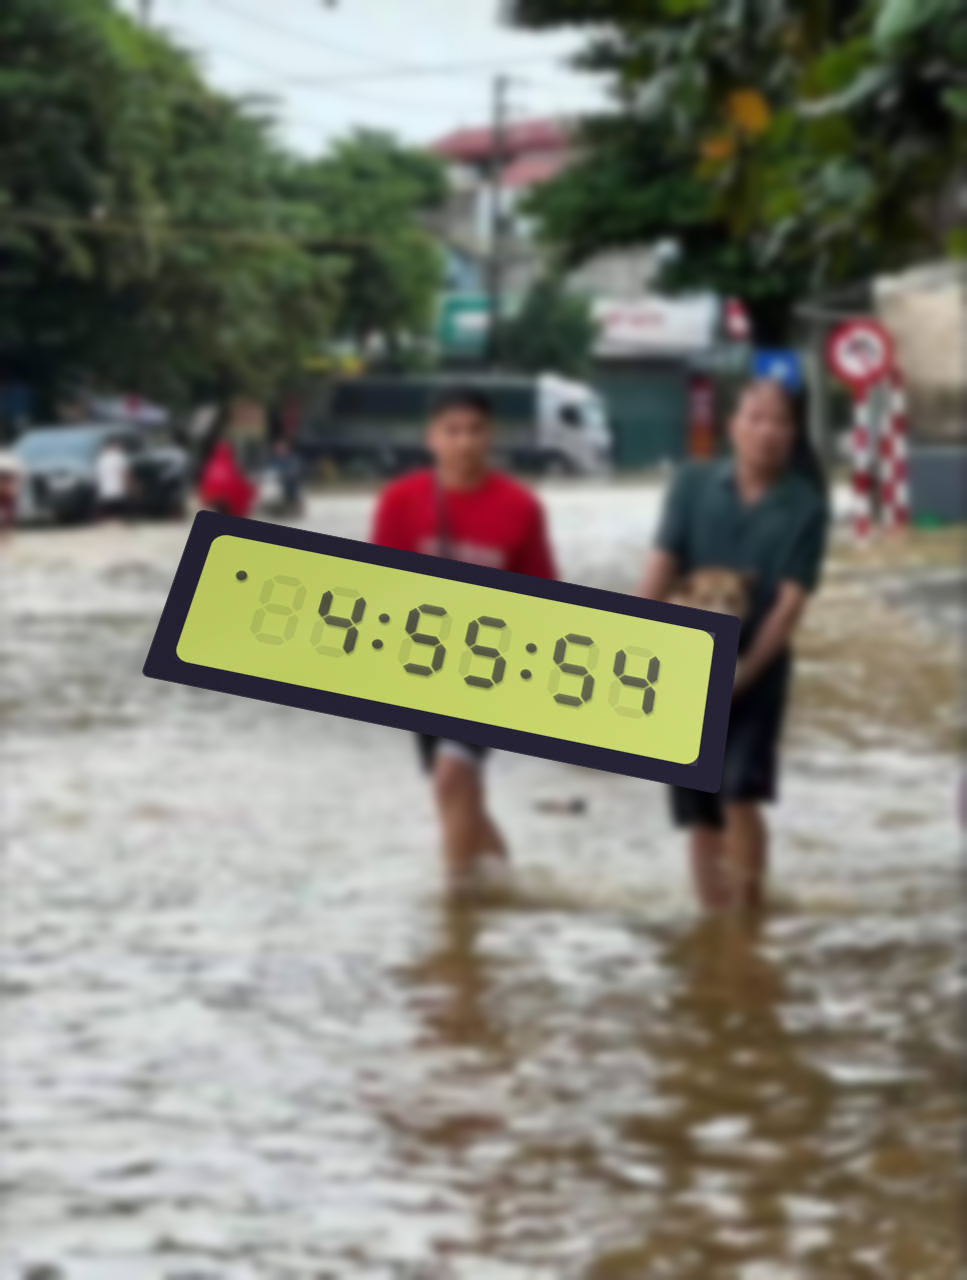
4.55.54
